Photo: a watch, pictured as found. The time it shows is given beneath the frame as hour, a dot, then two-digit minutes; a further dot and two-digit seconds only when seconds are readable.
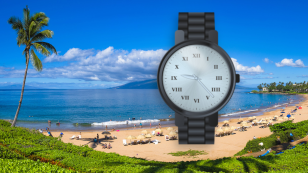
9.23
